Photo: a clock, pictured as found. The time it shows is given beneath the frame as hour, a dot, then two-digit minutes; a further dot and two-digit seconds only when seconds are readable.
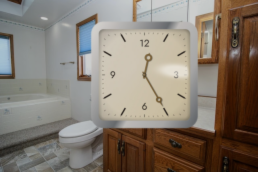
12.25
